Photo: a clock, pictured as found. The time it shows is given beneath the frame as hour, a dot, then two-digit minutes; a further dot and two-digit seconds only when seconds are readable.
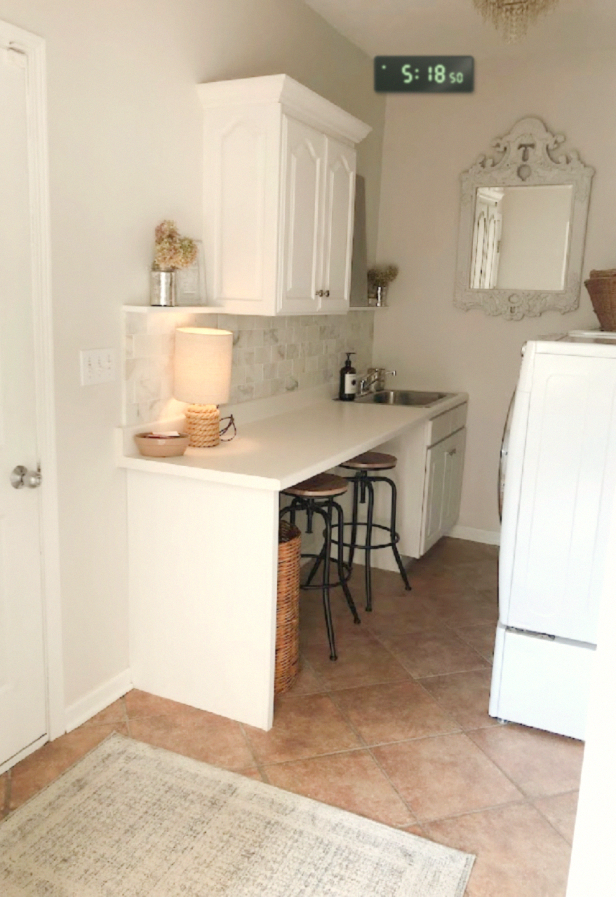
5.18
